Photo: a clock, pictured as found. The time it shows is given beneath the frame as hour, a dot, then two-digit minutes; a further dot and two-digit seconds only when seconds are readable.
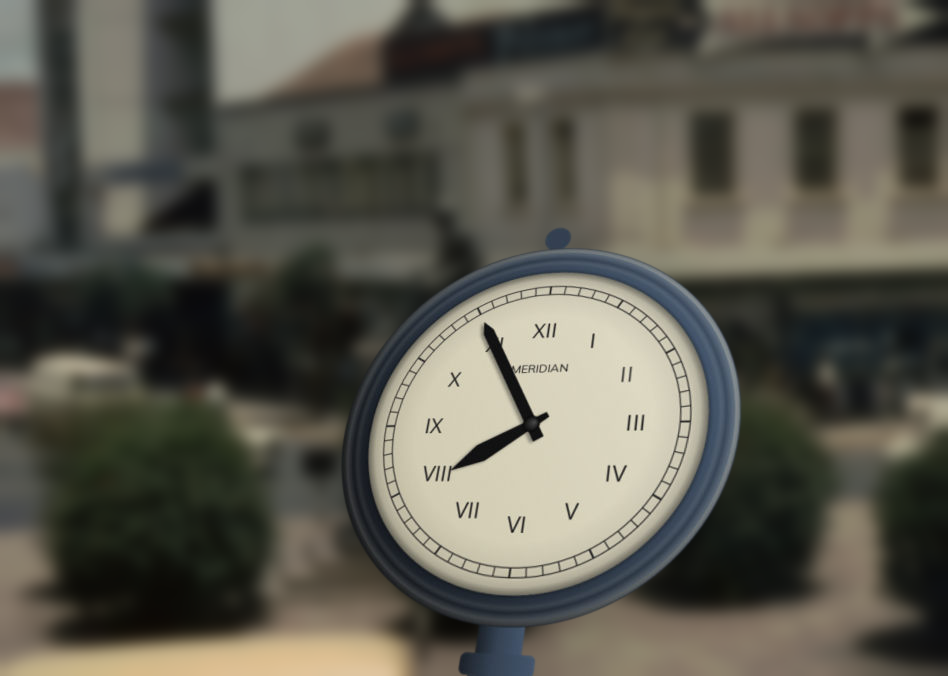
7.55
